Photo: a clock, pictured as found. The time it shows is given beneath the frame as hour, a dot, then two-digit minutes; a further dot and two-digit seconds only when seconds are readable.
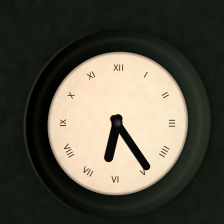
6.24
